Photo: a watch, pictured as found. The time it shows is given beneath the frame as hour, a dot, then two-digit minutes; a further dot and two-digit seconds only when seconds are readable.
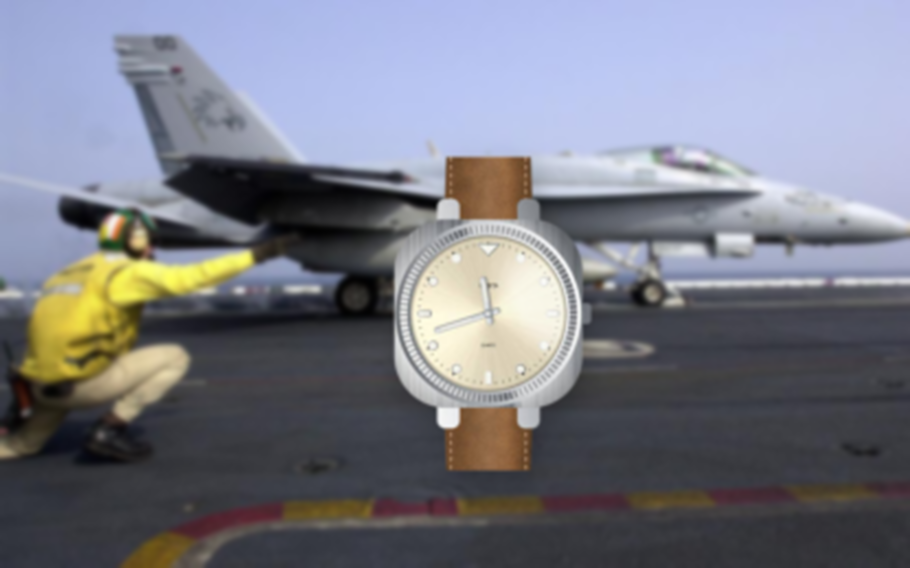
11.42
